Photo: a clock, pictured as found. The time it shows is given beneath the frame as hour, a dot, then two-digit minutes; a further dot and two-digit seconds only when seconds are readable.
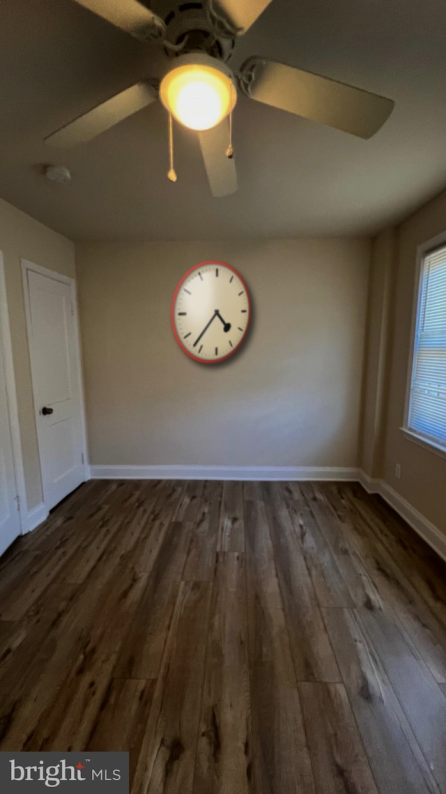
4.37
